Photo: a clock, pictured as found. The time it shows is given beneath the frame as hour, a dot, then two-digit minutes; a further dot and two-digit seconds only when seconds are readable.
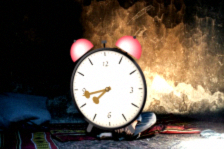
7.43
